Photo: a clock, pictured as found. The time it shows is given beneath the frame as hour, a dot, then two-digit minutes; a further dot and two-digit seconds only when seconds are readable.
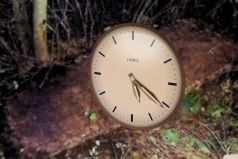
5.21
